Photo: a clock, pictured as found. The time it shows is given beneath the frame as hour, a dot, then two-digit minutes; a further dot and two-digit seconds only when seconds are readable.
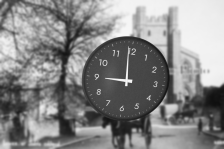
8.59
